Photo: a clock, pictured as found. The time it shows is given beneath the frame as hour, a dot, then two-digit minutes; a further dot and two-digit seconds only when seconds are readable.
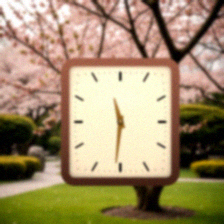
11.31
